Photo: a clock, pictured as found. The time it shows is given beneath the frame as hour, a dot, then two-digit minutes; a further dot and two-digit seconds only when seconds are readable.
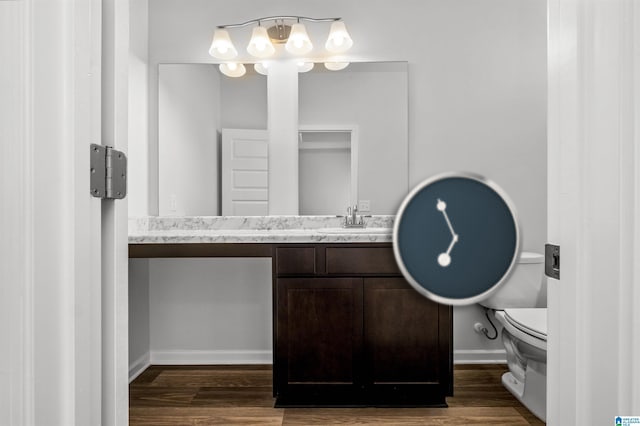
6.56
